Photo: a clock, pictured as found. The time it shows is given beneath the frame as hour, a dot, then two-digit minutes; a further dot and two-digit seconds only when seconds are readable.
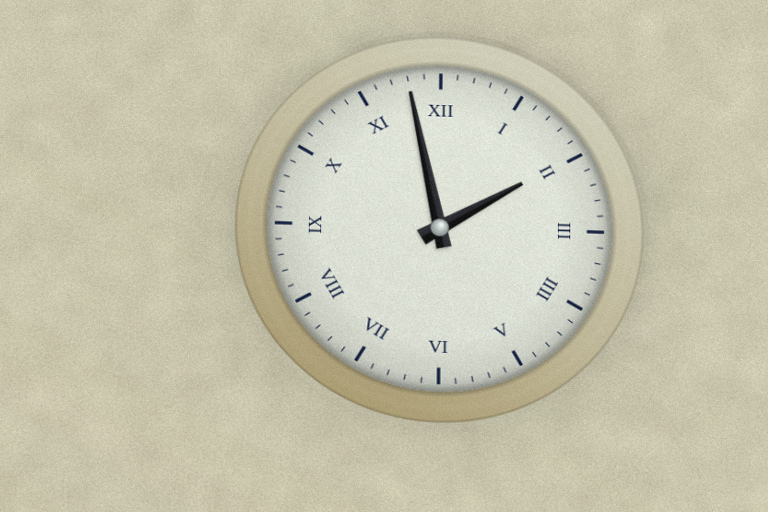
1.58
